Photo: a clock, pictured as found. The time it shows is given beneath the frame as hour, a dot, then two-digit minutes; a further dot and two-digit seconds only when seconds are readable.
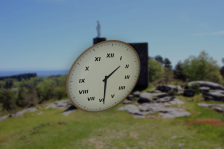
1.29
